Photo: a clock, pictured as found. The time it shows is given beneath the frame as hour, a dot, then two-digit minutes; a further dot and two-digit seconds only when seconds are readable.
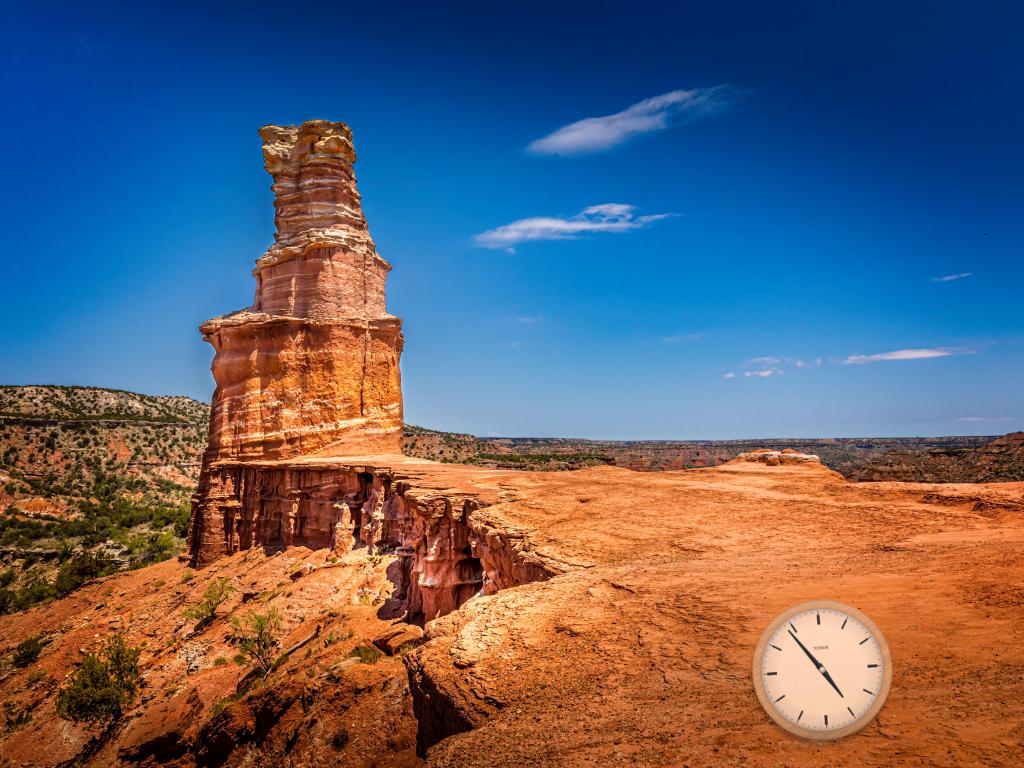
4.54
